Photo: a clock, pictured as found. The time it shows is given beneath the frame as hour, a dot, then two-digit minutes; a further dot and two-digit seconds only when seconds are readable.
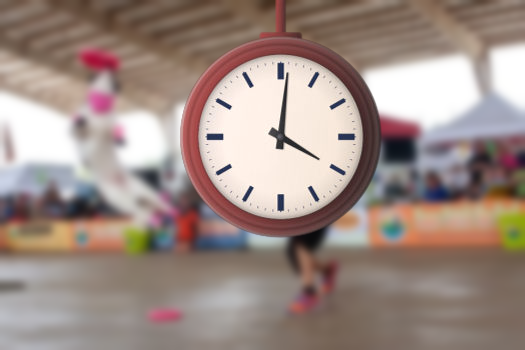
4.01
